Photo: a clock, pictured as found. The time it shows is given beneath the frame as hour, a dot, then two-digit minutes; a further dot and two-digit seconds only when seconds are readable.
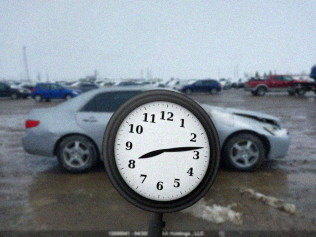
8.13
